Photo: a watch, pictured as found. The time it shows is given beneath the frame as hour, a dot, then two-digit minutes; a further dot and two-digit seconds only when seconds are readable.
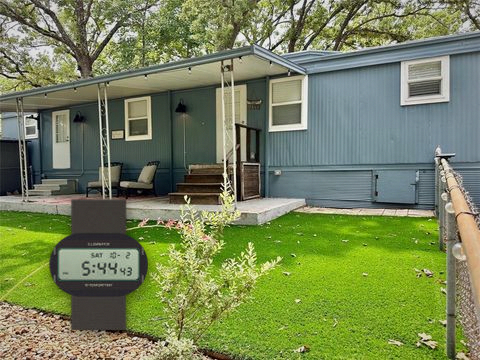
5.44.43
